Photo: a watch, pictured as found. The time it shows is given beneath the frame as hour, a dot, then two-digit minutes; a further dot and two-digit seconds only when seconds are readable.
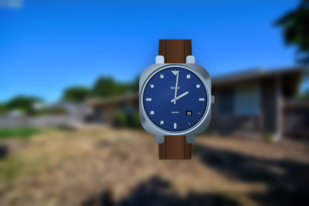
2.01
